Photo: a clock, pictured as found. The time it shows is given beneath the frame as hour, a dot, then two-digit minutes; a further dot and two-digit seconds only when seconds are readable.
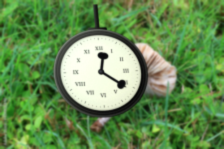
12.21
